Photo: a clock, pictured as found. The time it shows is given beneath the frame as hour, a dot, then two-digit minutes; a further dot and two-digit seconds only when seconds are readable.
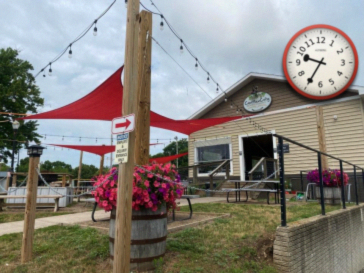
9.35
